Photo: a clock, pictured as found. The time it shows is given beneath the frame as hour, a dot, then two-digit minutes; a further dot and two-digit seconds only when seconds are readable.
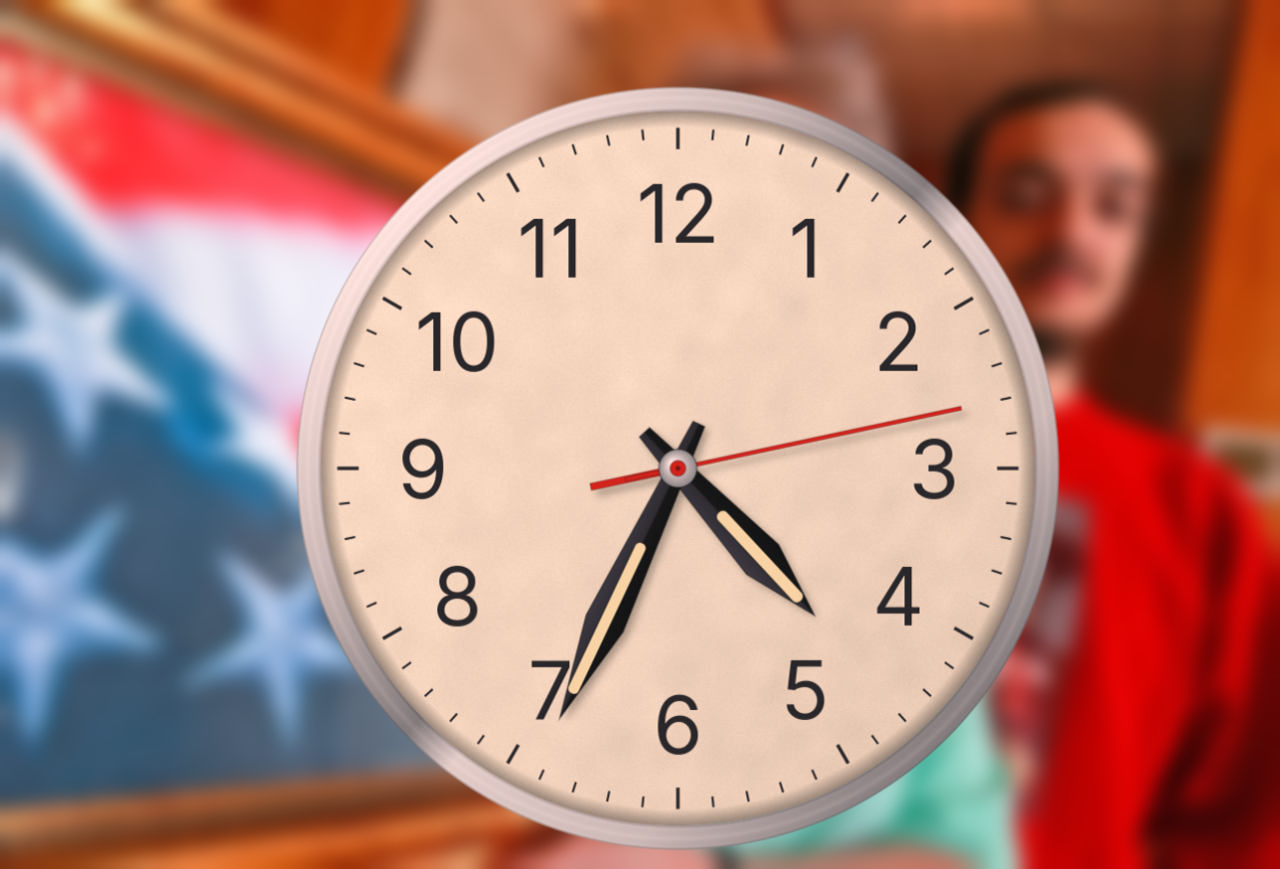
4.34.13
